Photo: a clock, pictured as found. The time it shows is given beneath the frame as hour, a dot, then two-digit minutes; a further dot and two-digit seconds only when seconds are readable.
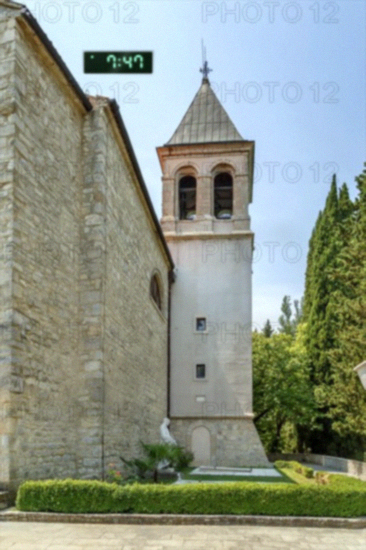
7.47
